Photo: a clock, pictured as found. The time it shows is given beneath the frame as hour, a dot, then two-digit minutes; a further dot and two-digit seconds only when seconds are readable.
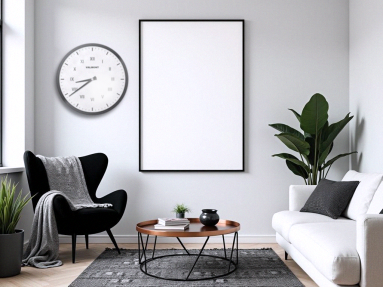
8.39
